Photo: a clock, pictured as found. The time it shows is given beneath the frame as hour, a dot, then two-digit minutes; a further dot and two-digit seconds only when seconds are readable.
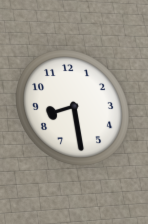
8.30
